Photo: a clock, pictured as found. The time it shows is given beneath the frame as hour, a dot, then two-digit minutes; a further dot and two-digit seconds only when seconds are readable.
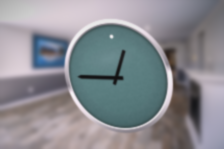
12.45
